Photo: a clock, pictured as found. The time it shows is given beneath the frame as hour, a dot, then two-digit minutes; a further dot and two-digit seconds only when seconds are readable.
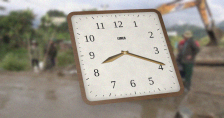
8.19
